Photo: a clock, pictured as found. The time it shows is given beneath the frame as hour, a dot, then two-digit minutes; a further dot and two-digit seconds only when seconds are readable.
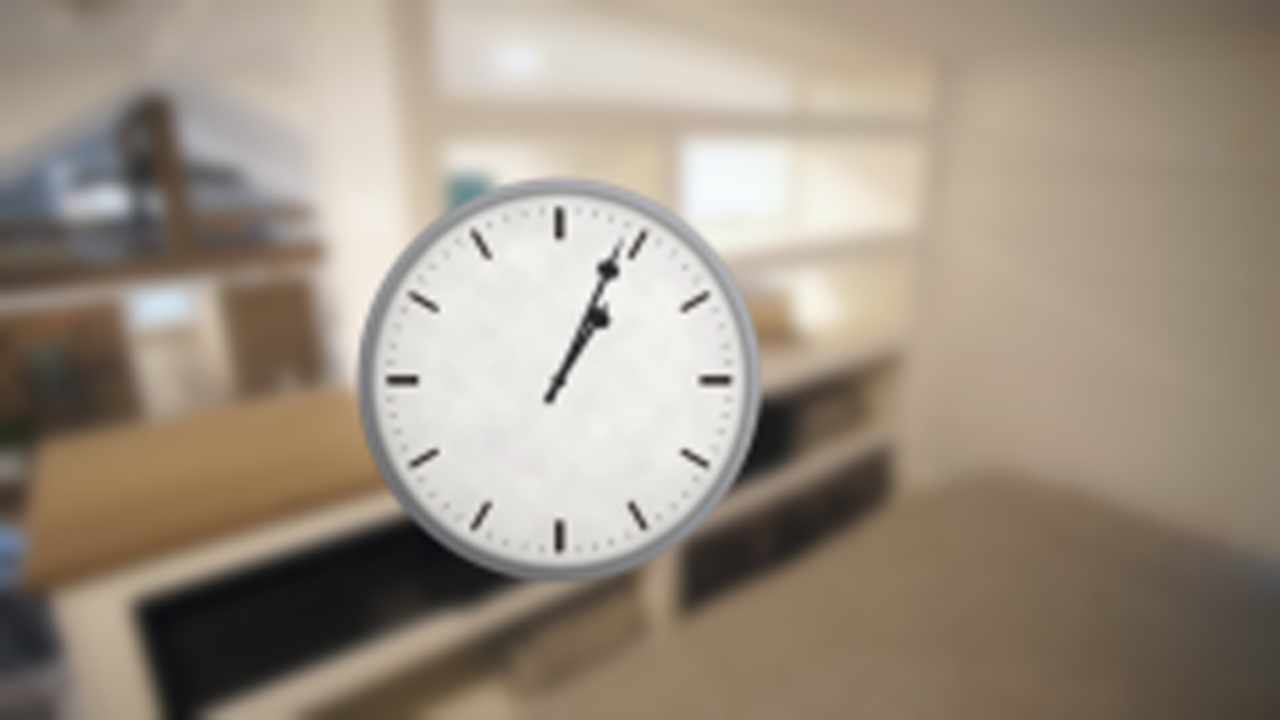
1.04
